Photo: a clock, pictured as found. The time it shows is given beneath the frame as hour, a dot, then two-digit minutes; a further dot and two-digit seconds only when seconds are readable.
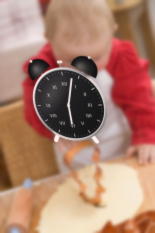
6.03
